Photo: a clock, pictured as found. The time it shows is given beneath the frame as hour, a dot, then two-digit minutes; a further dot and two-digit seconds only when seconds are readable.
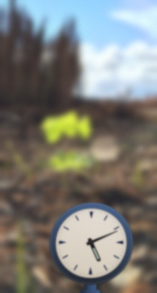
5.11
